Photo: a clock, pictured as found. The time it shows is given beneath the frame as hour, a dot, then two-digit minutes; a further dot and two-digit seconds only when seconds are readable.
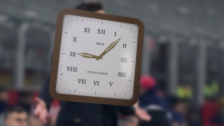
9.07
